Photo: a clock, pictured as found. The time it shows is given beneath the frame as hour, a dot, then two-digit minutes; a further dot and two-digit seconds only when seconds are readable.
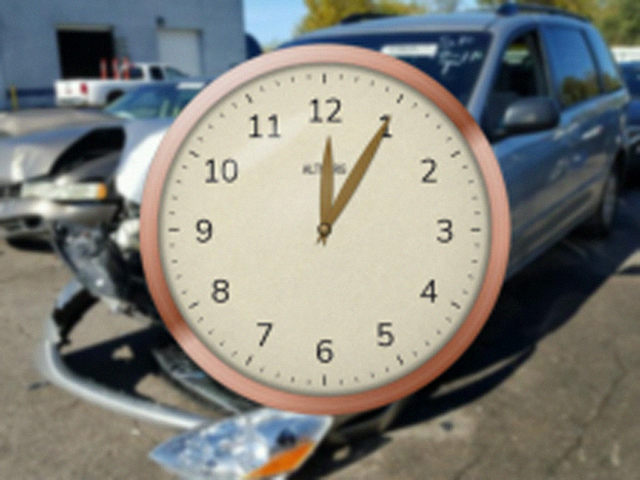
12.05
